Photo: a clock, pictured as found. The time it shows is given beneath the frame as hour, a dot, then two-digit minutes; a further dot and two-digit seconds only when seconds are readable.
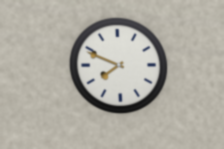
7.49
